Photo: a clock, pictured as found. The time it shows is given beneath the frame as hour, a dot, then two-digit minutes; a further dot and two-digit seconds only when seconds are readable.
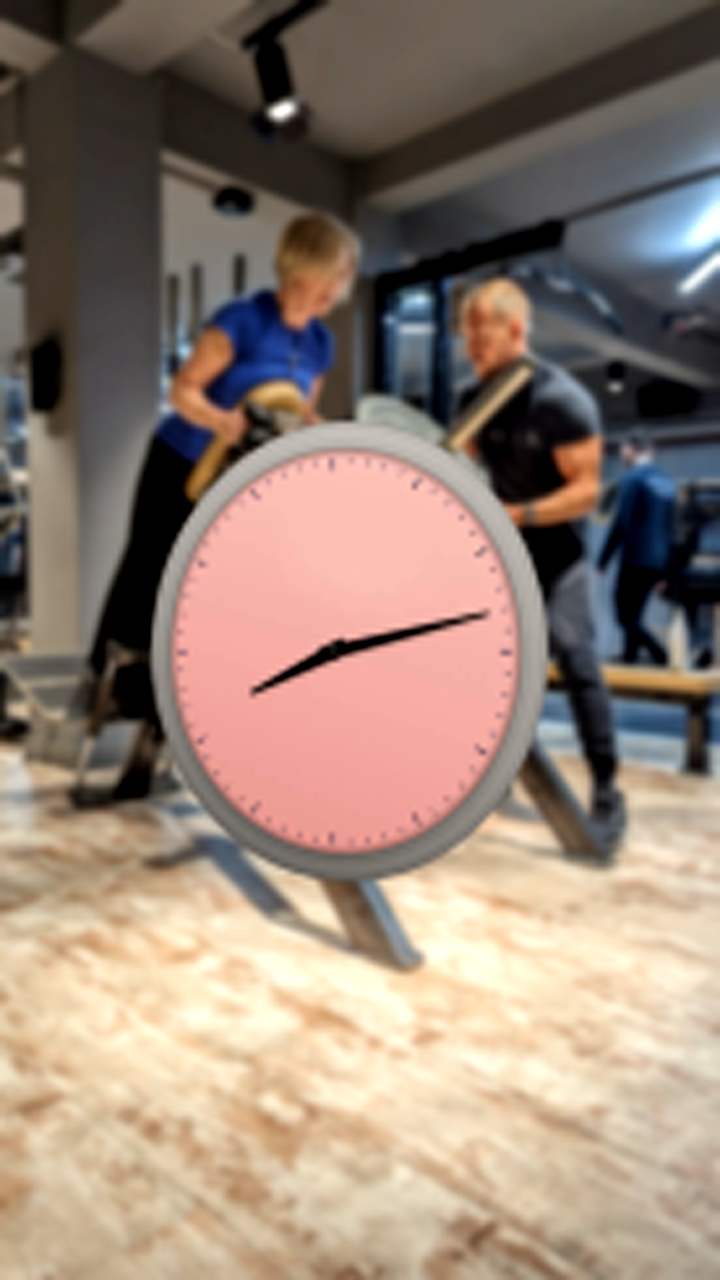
8.13
